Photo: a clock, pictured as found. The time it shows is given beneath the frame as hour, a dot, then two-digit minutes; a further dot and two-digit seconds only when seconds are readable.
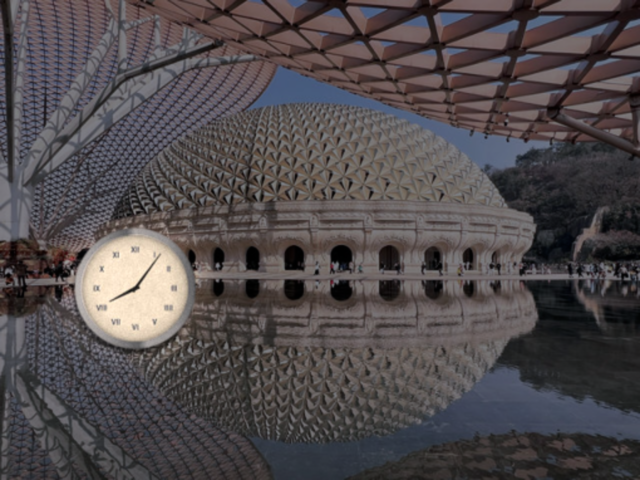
8.06
